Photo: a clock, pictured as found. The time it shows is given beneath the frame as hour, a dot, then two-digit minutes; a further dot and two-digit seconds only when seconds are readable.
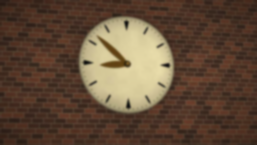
8.52
